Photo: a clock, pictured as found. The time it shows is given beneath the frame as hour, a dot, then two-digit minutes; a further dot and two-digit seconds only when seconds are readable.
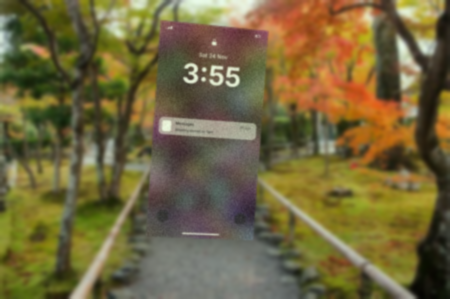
3.55
